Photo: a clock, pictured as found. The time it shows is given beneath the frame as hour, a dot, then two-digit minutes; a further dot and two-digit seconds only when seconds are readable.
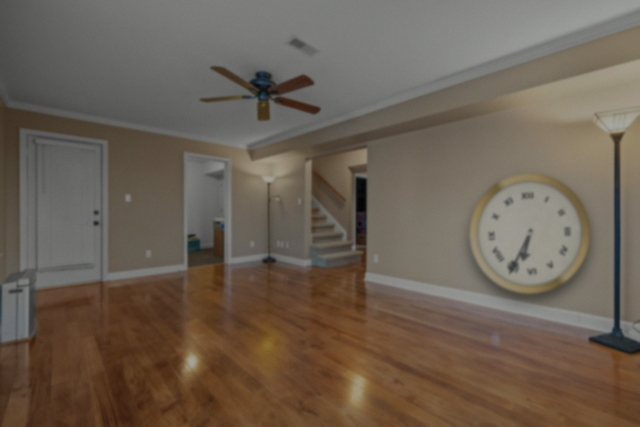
6.35
